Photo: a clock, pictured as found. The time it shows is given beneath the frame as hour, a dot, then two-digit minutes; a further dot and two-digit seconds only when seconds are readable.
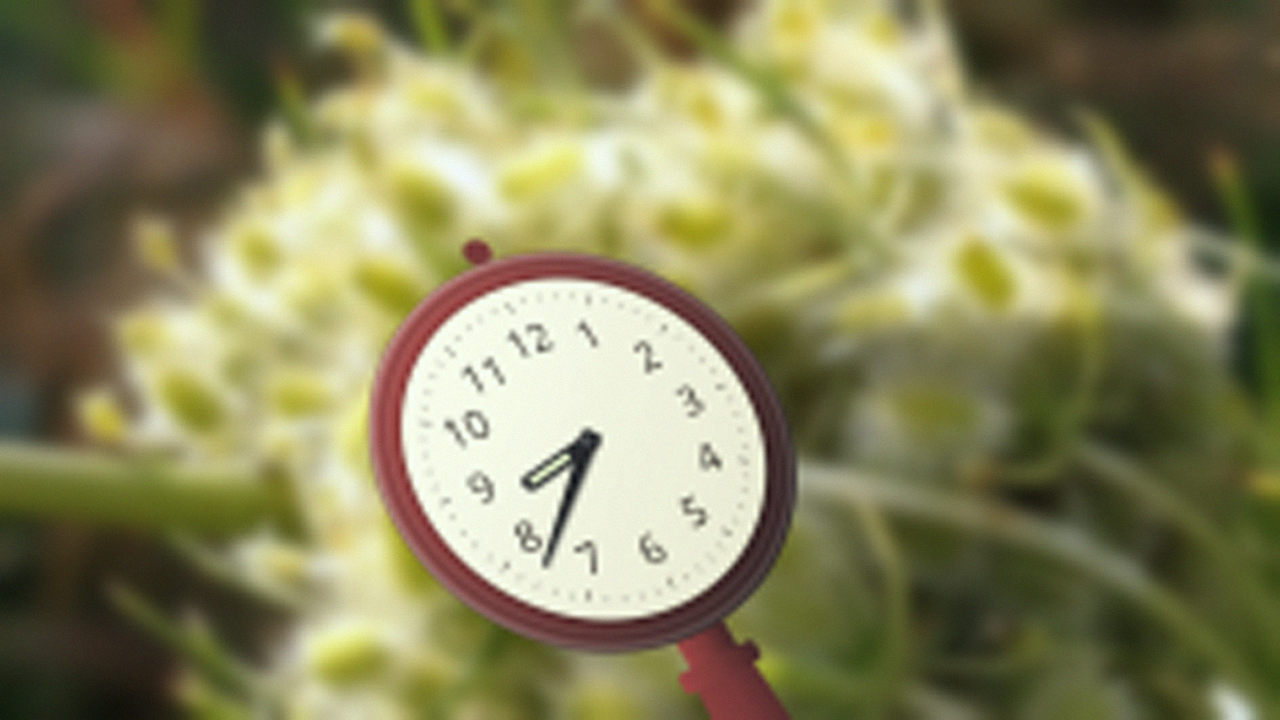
8.38
